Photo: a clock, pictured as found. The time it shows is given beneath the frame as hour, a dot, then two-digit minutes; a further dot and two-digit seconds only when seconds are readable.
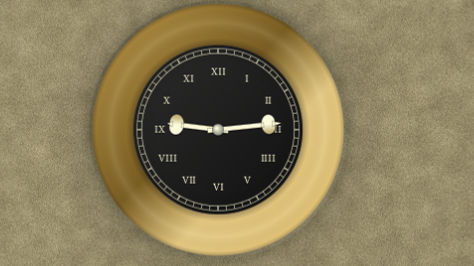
9.14
